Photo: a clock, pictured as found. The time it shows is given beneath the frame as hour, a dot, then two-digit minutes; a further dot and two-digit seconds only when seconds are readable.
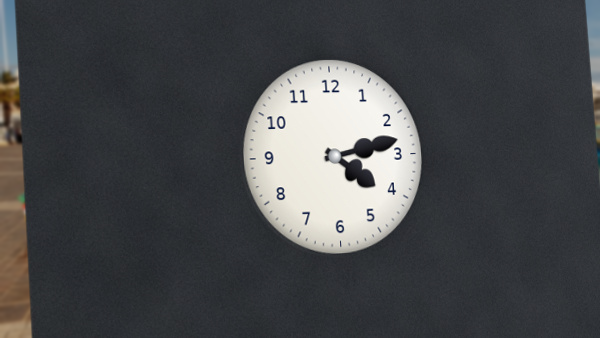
4.13
